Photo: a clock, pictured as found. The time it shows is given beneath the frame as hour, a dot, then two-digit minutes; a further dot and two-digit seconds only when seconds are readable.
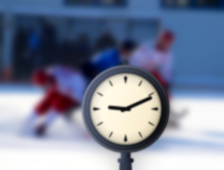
9.11
